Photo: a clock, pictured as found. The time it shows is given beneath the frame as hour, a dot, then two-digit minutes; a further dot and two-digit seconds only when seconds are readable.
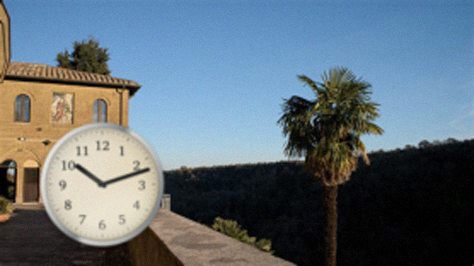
10.12
